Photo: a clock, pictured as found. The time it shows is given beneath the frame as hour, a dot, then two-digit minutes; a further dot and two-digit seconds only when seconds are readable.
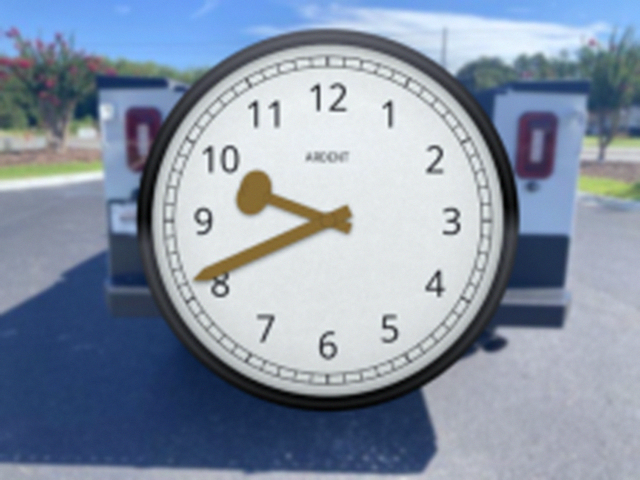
9.41
